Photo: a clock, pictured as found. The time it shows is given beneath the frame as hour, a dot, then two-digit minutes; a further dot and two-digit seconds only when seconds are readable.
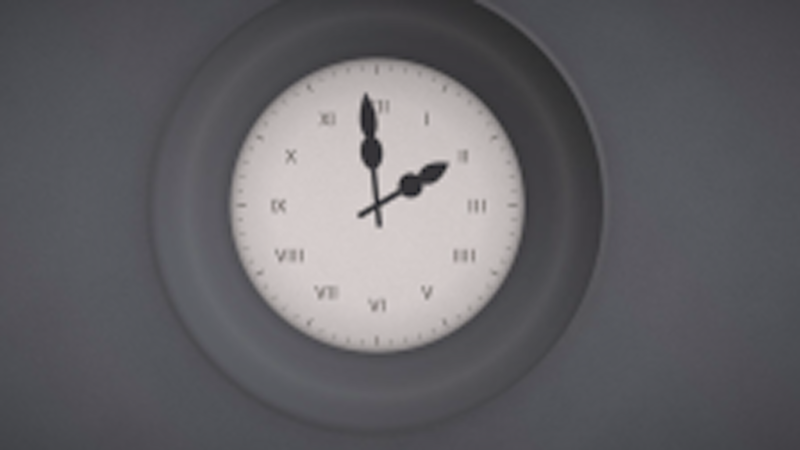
1.59
